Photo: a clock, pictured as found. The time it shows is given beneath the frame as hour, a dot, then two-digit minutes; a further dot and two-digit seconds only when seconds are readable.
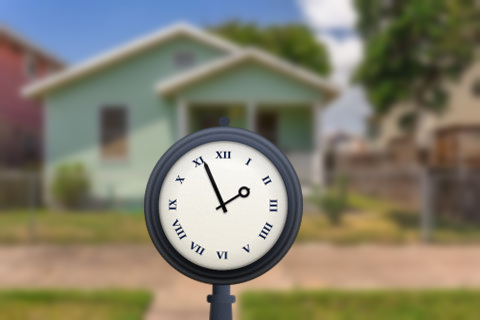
1.56
